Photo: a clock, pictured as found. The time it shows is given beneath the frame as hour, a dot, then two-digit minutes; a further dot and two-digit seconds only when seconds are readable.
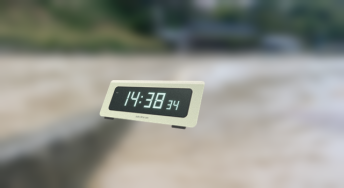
14.38.34
